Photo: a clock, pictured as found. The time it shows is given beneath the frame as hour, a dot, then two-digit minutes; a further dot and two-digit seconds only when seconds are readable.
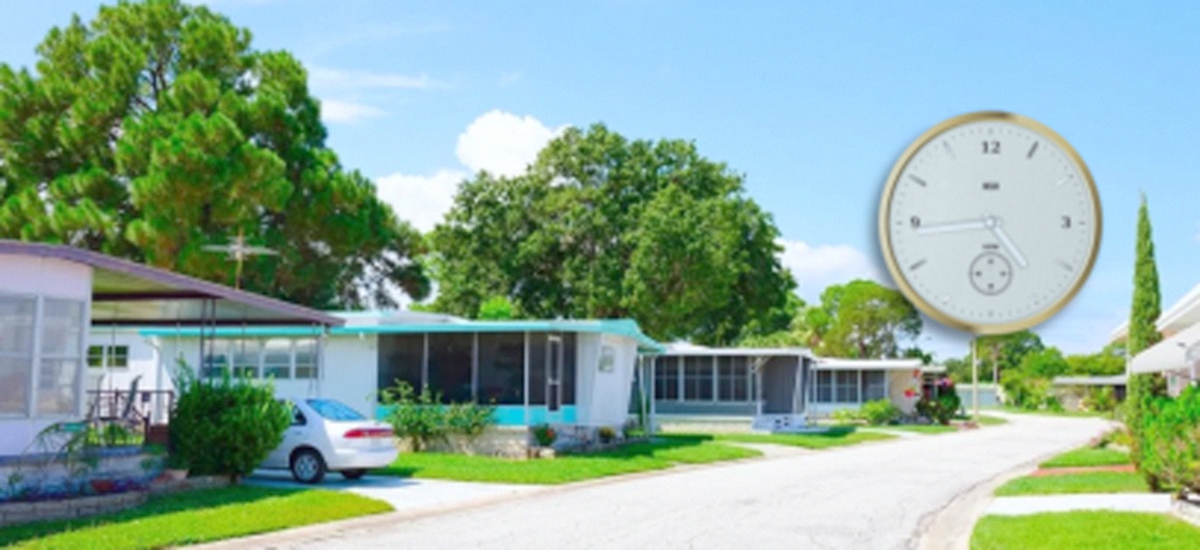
4.44
